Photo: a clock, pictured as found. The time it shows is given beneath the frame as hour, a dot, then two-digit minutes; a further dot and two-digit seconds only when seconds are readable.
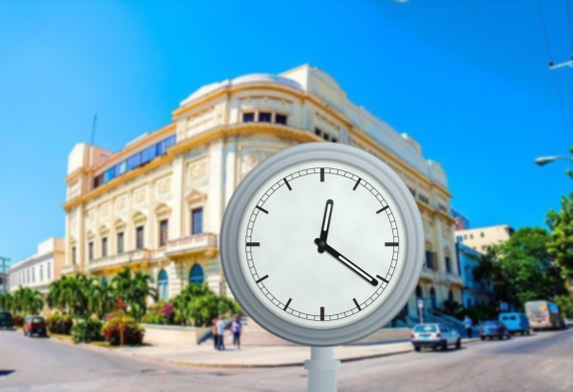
12.21
